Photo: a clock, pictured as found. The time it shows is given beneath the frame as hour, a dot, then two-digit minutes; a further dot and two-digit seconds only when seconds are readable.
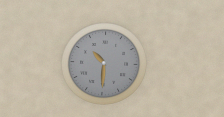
10.30
